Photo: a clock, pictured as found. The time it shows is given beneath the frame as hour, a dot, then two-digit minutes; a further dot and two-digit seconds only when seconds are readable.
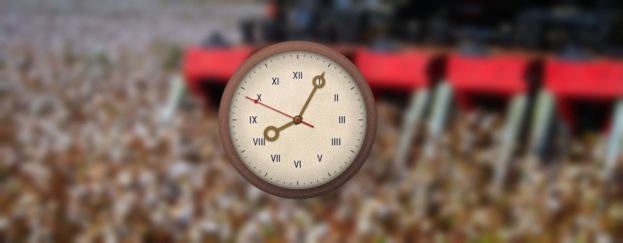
8.04.49
